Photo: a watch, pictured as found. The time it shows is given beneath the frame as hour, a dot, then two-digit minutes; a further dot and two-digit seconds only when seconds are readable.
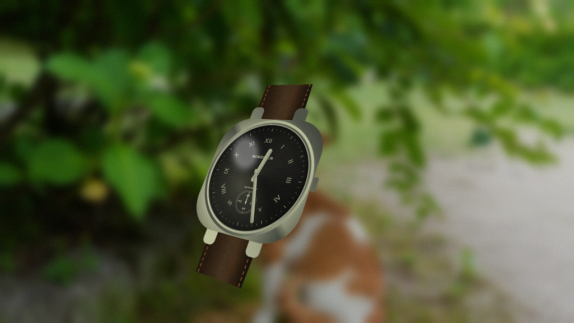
12.27
